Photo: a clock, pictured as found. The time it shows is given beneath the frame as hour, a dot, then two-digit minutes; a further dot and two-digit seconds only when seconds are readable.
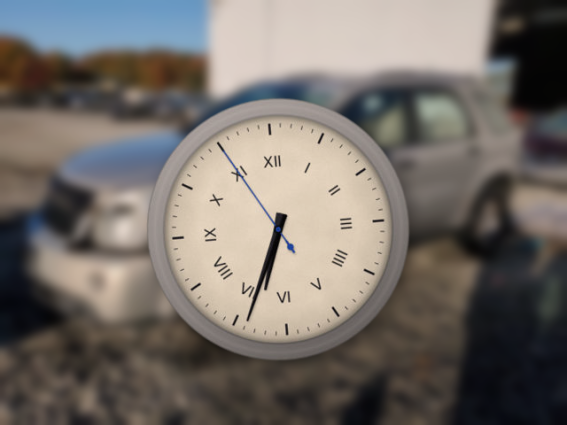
6.33.55
